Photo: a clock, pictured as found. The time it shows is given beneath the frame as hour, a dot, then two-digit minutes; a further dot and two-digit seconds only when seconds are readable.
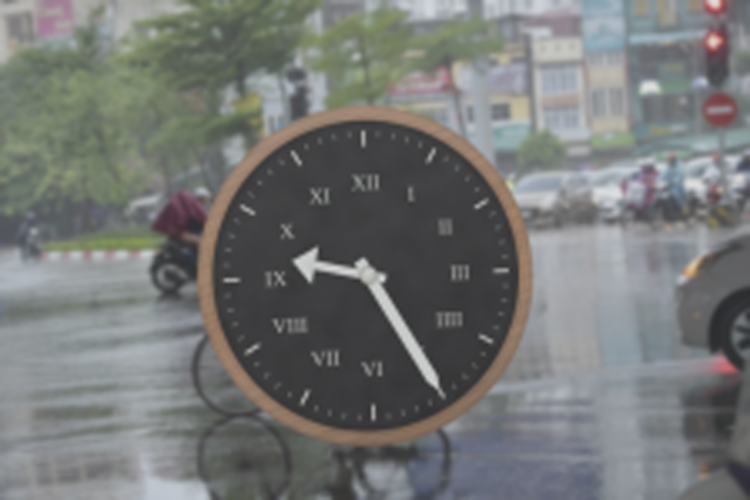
9.25
